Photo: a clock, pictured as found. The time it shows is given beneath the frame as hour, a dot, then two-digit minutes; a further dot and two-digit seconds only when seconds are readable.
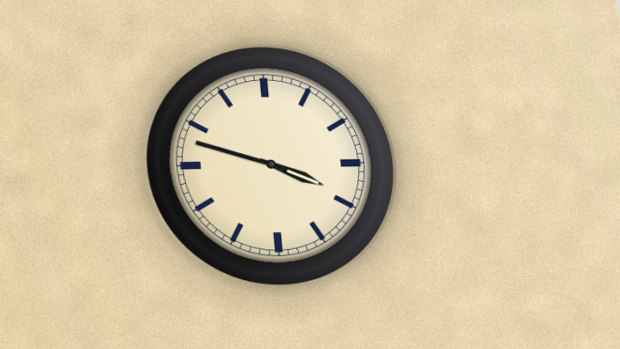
3.48
